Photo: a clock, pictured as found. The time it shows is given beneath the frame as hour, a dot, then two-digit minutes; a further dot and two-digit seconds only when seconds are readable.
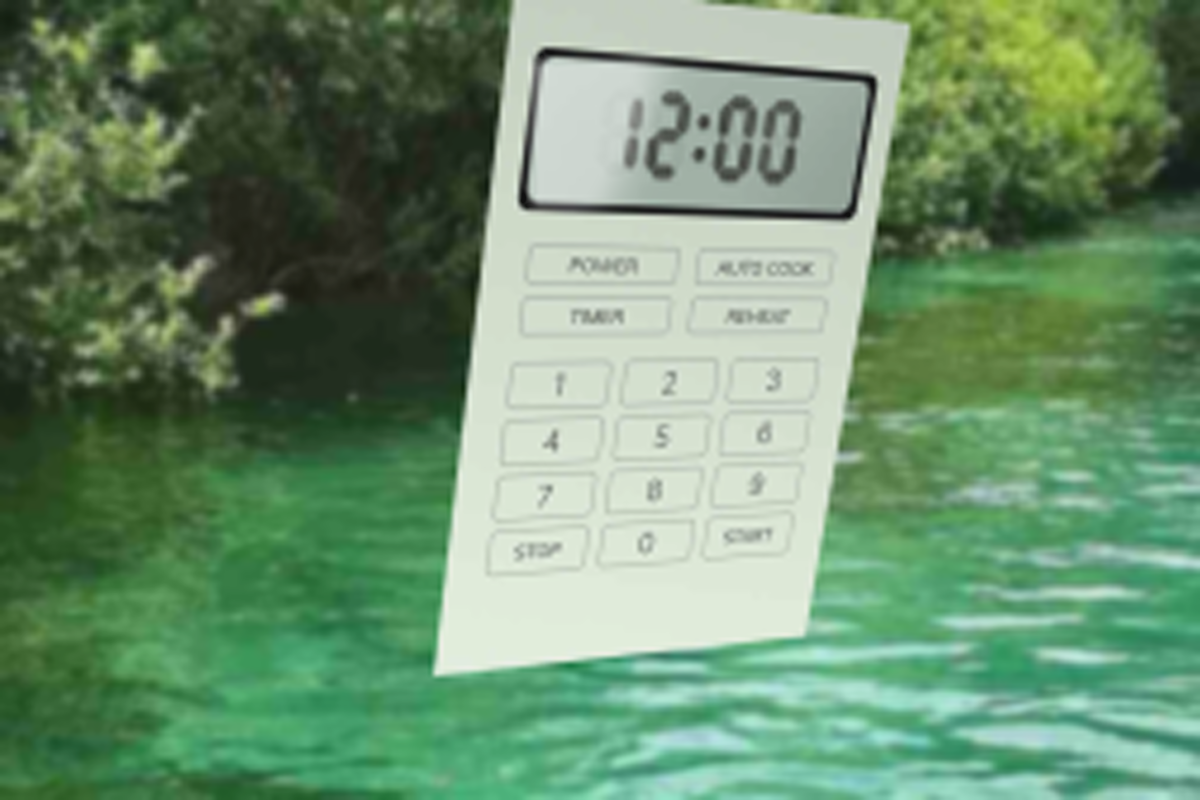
12.00
